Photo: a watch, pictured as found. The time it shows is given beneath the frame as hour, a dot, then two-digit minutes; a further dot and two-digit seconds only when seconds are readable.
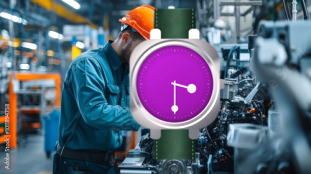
3.30
